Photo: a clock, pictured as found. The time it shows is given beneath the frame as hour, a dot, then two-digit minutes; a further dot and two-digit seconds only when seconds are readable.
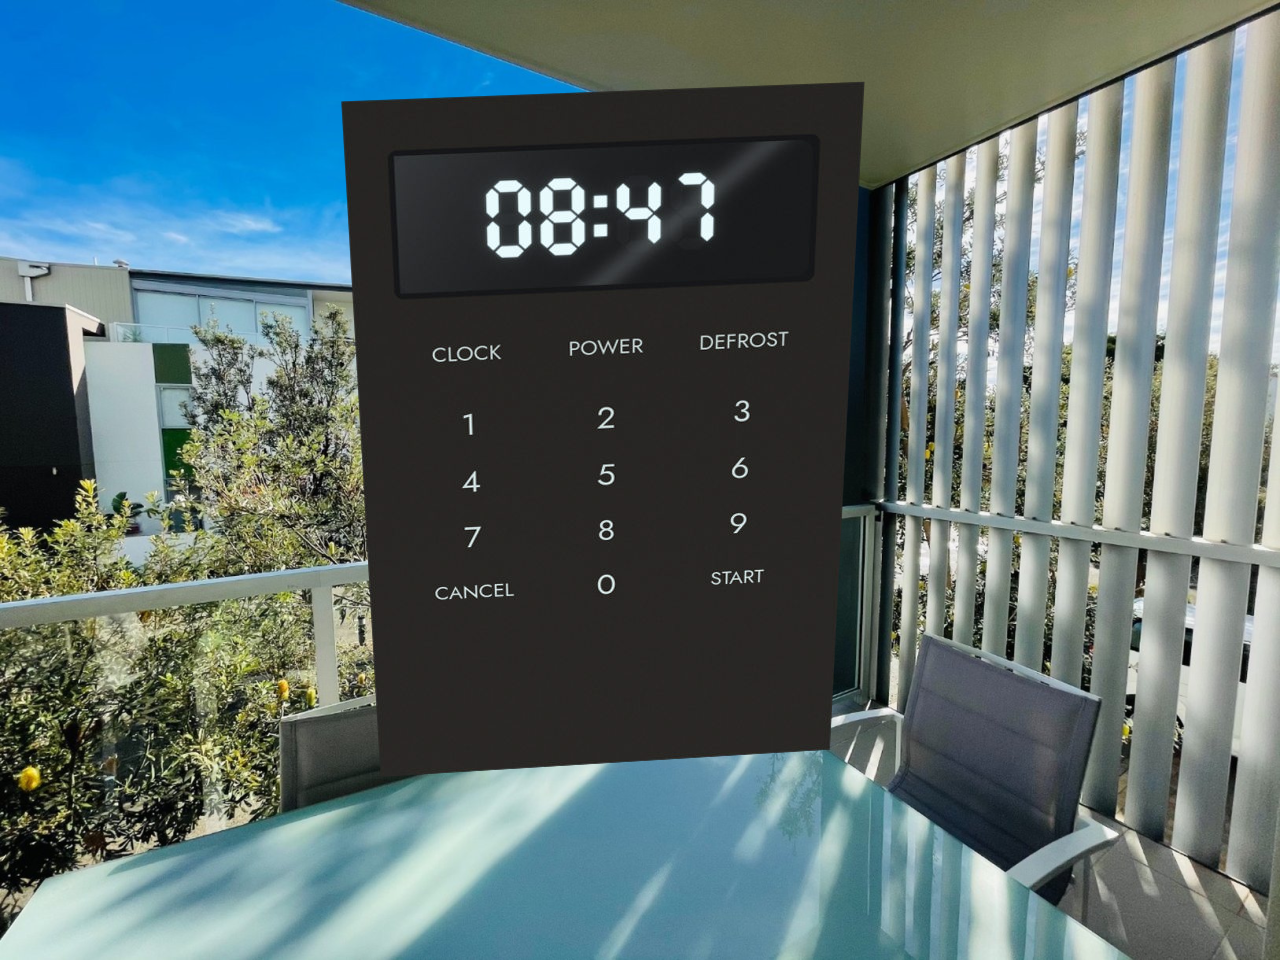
8.47
